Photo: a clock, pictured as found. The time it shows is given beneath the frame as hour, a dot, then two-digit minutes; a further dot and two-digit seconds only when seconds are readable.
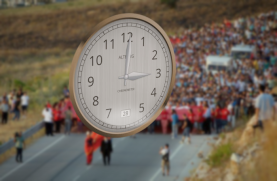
3.01
